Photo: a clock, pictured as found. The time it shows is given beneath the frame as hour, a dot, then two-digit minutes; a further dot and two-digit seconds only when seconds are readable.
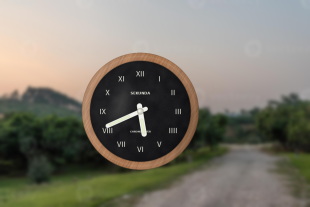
5.41
